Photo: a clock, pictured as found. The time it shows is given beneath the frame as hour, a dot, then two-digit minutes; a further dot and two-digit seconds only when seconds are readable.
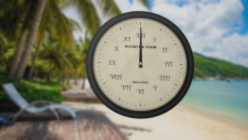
12.00
